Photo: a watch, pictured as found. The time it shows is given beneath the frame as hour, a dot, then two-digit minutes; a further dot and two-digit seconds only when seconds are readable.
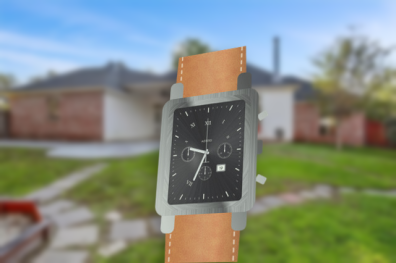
9.34
